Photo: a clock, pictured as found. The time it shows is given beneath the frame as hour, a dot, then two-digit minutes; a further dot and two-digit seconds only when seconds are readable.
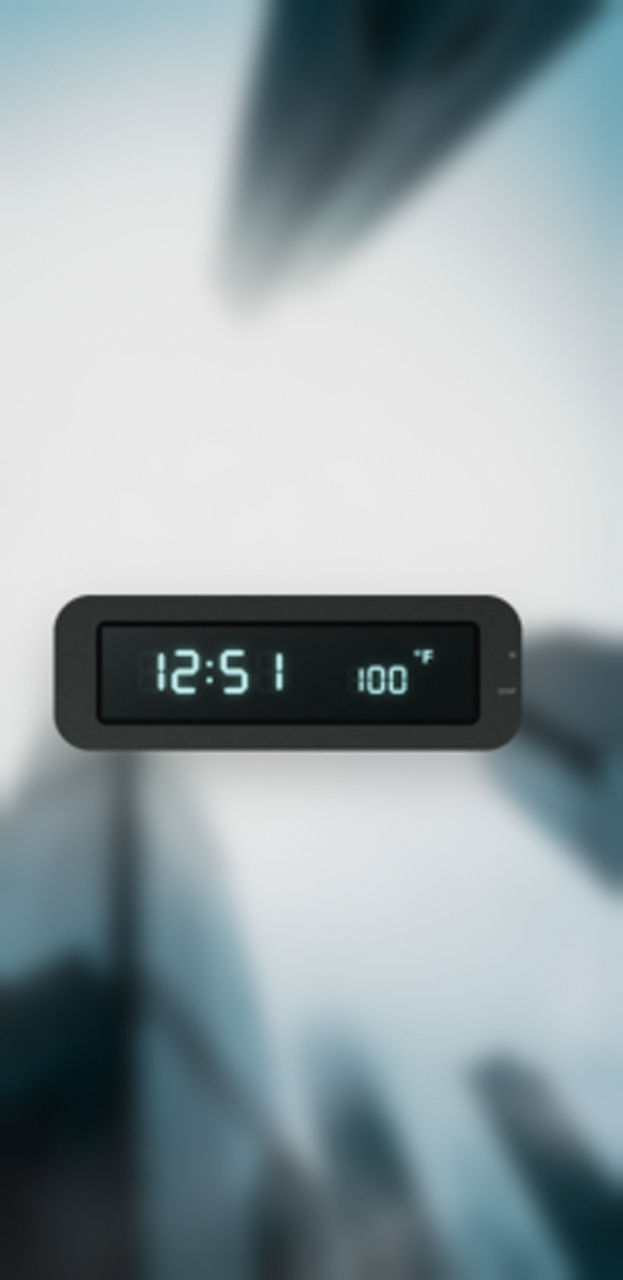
12.51
